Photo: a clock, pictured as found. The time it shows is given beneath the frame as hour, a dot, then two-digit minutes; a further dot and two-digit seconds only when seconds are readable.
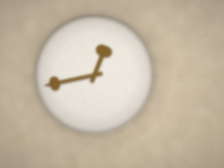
12.43
